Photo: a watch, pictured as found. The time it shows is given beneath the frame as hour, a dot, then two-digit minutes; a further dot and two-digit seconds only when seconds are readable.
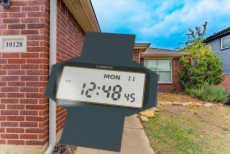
12.48.45
